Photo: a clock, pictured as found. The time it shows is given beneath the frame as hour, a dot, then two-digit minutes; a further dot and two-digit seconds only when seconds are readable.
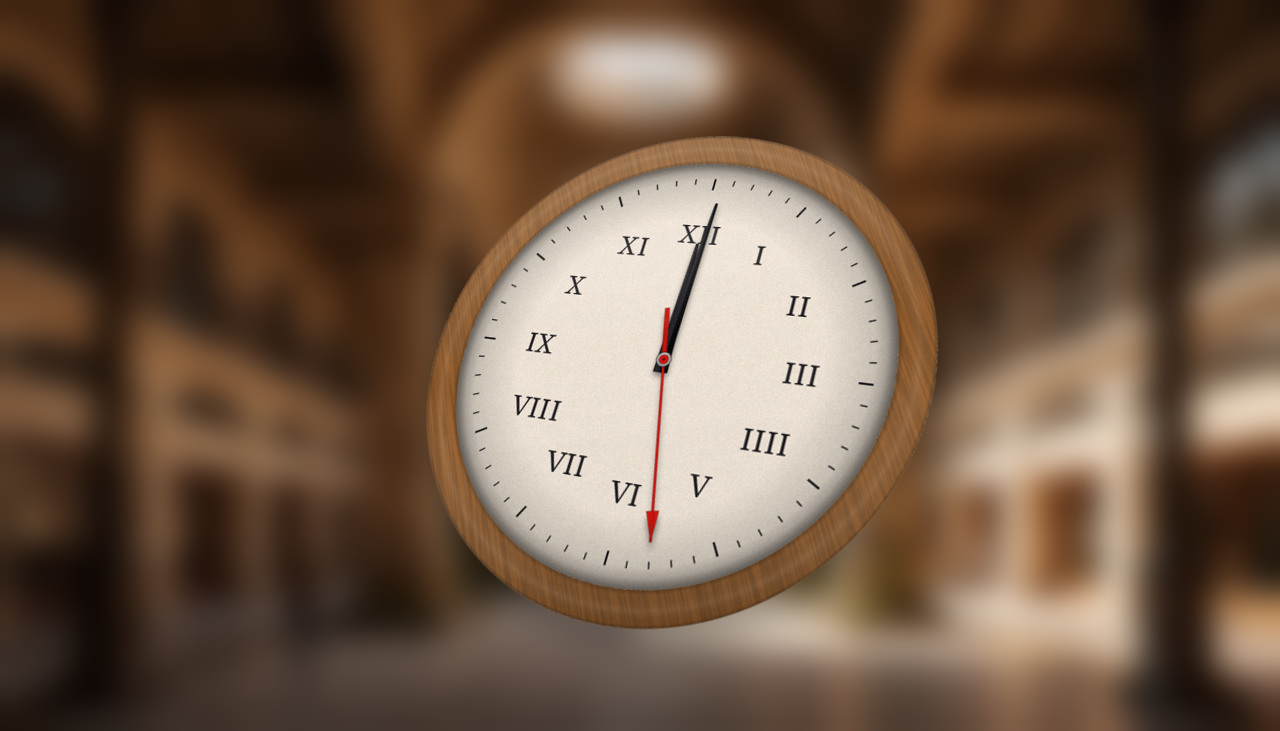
12.00.28
